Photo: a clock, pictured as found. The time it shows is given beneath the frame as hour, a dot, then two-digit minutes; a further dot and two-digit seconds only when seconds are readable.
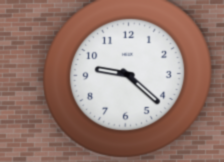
9.22
